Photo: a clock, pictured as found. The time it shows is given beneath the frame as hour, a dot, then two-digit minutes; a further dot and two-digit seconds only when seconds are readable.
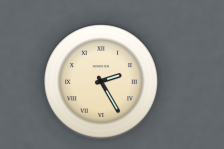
2.25
